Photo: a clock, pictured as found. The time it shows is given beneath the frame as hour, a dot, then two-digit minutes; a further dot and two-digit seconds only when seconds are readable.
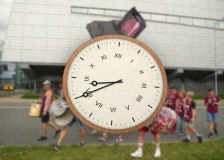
8.40
